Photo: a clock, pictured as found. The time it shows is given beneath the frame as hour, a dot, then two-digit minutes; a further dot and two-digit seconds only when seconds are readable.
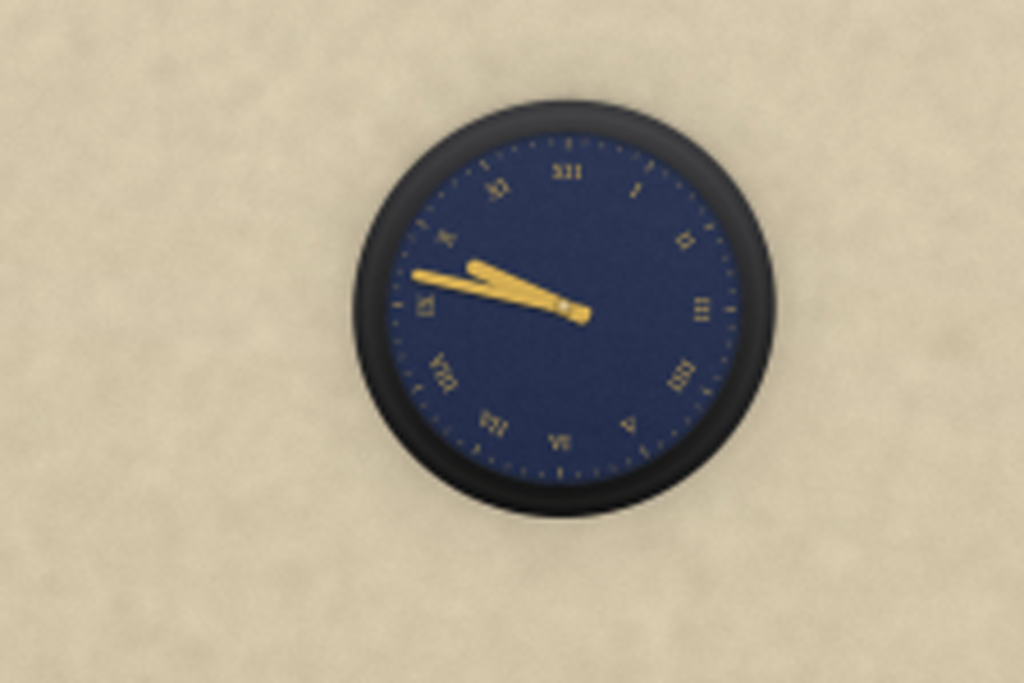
9.47
